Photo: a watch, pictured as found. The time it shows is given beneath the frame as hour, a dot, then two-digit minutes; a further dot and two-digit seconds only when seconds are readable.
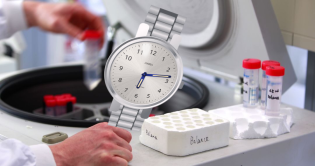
6.13
